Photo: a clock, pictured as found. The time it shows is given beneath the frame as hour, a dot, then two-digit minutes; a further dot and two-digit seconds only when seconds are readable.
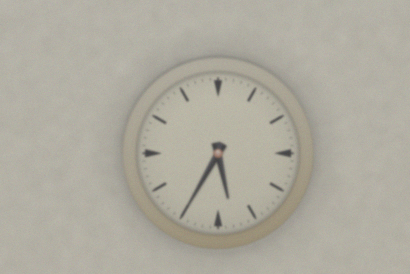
5.35
